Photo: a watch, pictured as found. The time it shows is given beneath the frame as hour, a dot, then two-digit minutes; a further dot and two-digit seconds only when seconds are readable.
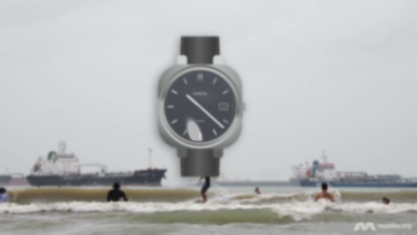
10.22
